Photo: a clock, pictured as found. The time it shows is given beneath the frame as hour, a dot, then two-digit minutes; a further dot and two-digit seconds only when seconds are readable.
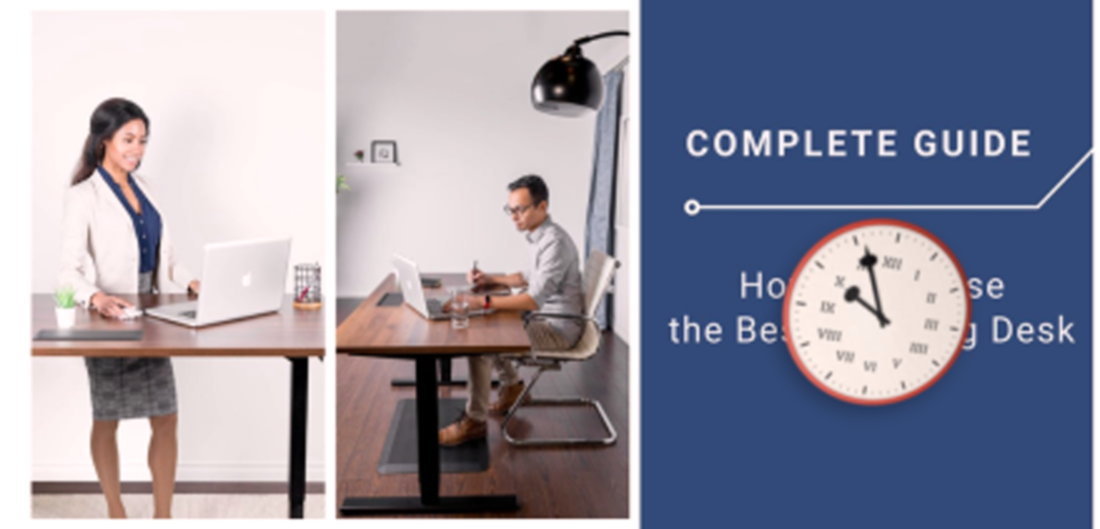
9.56
